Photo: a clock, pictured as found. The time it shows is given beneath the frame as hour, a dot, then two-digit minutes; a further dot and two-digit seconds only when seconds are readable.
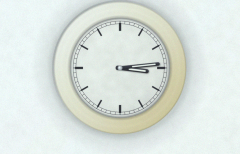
3.14
